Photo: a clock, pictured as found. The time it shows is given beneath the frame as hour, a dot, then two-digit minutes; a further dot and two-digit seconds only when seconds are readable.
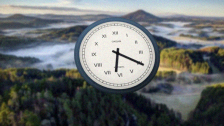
6.20
